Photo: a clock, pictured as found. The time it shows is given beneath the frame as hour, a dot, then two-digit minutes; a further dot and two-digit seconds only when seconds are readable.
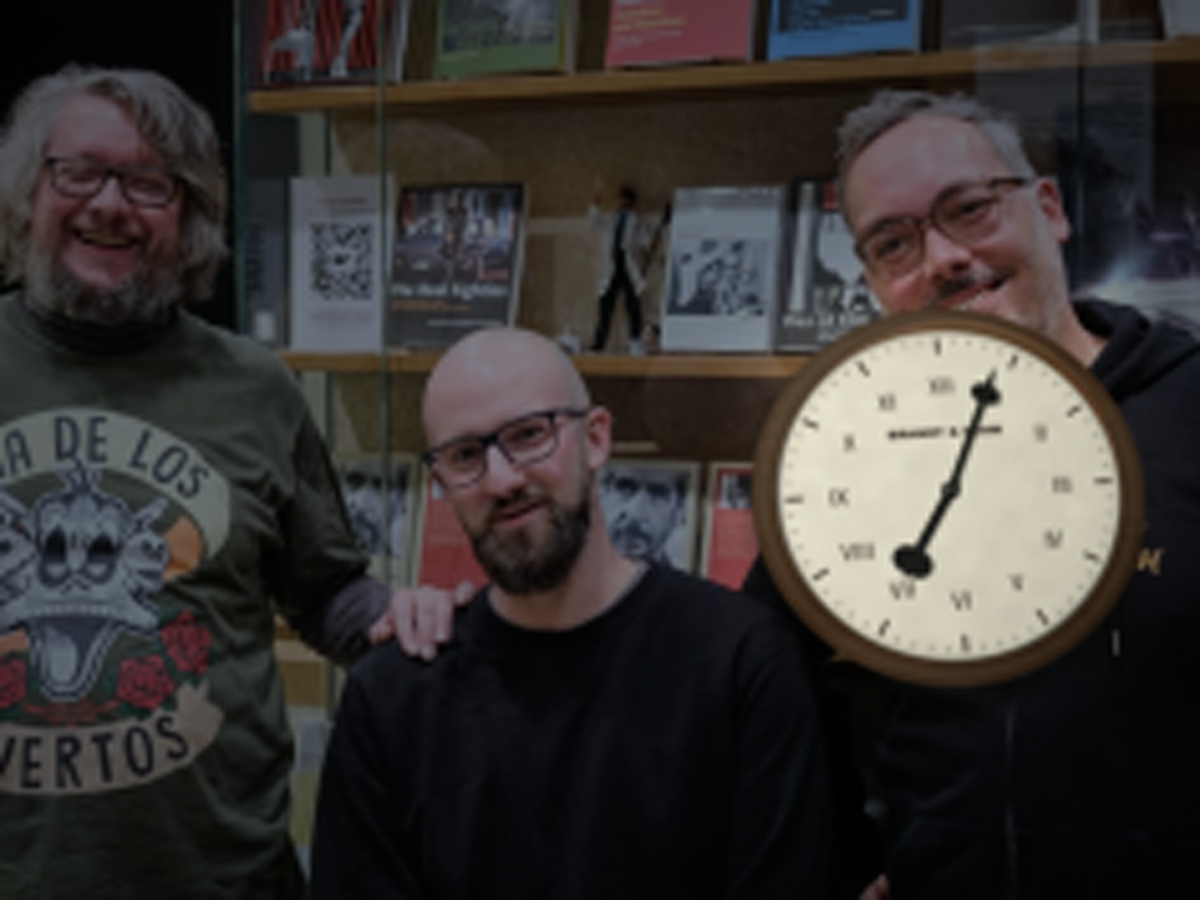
7.04
